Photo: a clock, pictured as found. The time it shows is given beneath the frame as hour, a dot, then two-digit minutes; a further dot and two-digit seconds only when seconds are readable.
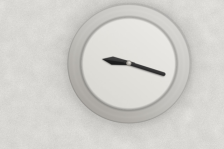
9.18
